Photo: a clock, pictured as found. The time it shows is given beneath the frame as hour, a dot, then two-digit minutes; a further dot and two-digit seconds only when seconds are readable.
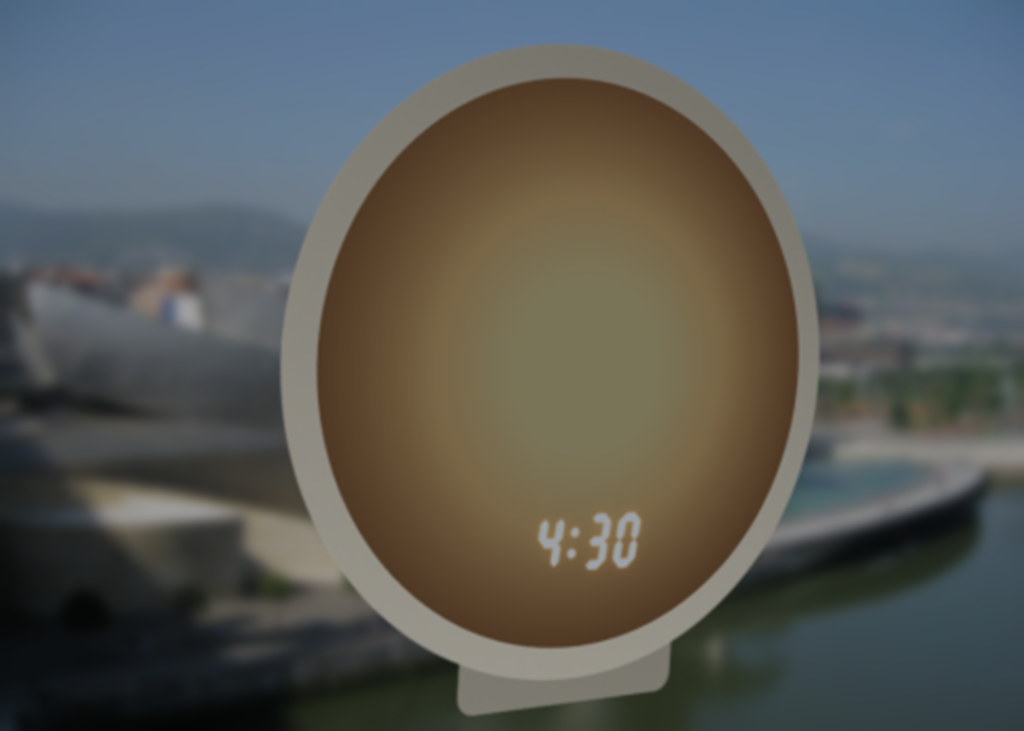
4.30
